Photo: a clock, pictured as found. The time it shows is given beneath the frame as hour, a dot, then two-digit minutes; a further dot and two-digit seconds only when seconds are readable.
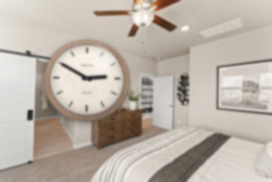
2.50
